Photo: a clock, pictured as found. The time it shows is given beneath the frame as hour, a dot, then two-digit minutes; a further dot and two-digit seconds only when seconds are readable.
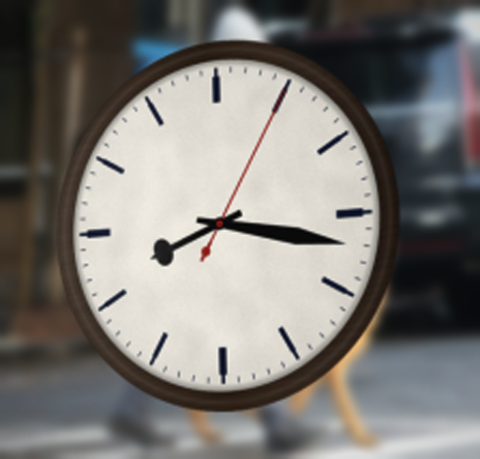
8.17.05
